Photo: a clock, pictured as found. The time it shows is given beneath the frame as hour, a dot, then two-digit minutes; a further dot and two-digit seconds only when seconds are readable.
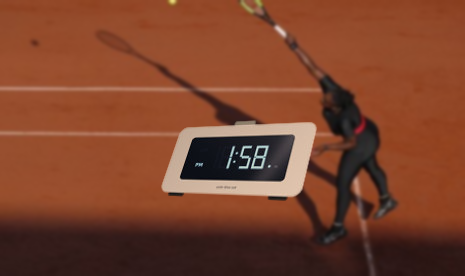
1.58
